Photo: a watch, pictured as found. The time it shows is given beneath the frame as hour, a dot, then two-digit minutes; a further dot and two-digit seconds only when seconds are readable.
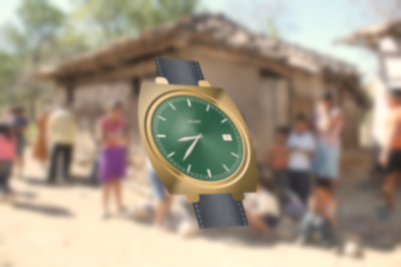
8.37
